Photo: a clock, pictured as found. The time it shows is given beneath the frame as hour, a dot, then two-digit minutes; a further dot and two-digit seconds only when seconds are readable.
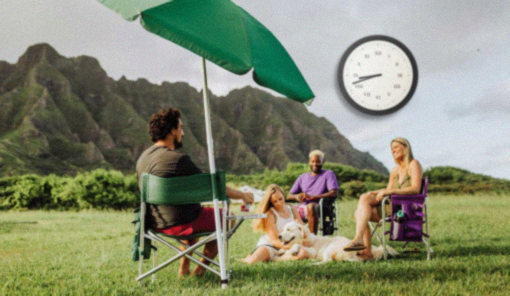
8.42
